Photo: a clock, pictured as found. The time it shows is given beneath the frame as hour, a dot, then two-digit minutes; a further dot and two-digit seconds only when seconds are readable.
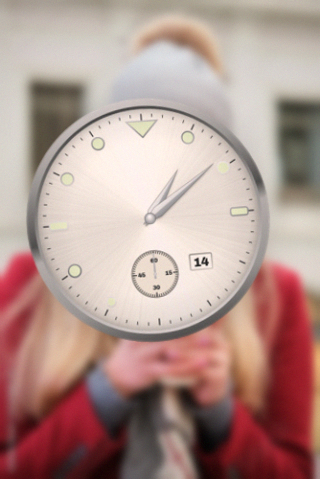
1.09
